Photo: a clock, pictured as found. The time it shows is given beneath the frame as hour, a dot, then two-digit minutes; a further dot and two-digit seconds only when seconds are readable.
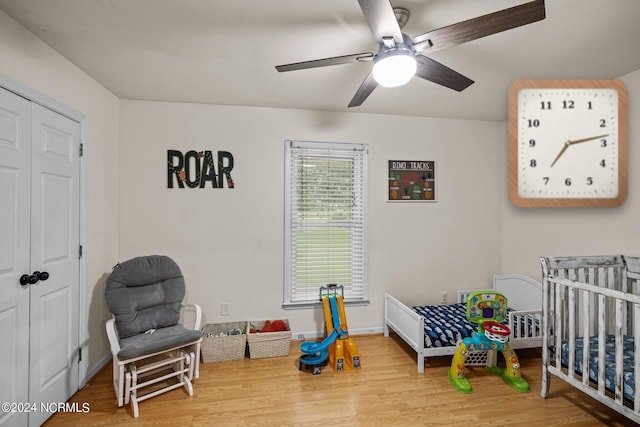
7.13
